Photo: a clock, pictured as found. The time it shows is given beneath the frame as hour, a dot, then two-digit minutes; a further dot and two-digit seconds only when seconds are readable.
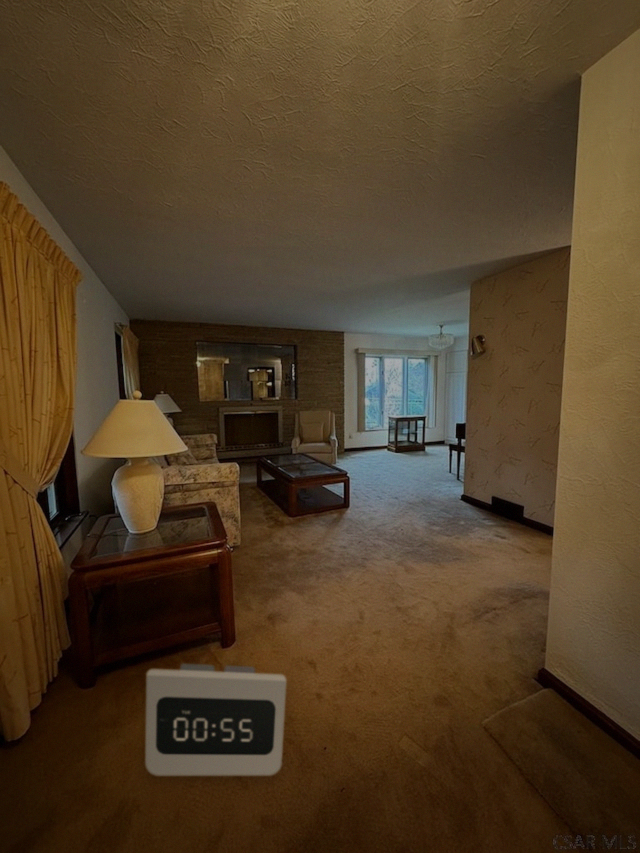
0.55
